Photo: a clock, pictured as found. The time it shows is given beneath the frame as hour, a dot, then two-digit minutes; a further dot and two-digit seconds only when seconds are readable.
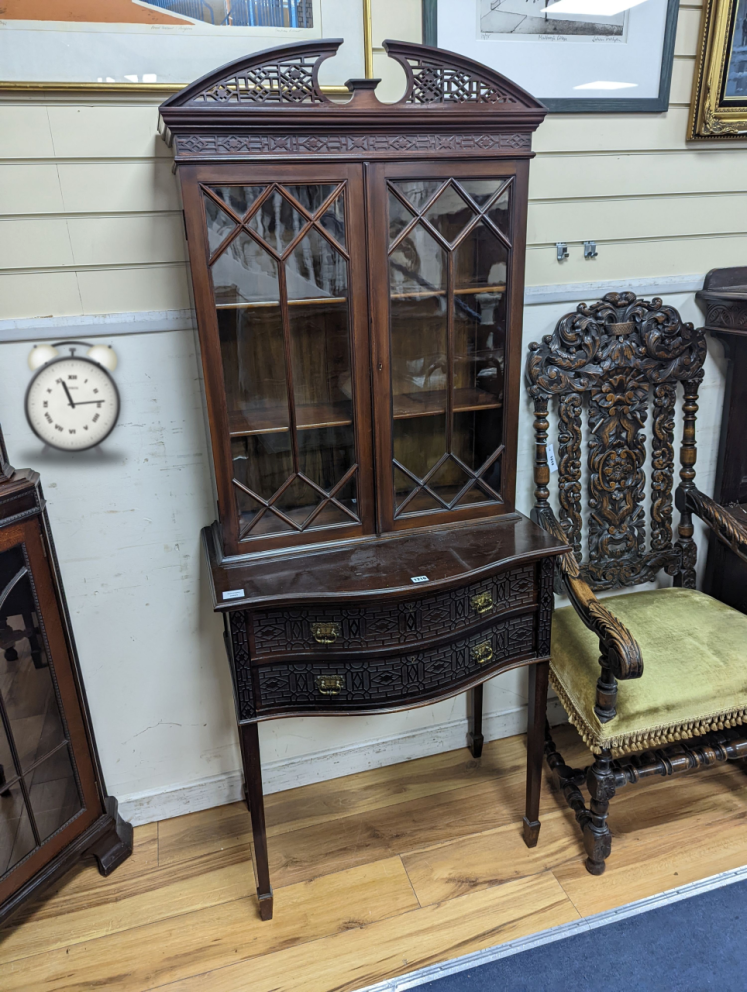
11.14
